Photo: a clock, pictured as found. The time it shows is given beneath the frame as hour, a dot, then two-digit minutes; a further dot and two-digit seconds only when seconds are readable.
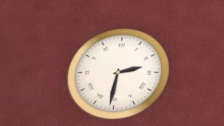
2.31
